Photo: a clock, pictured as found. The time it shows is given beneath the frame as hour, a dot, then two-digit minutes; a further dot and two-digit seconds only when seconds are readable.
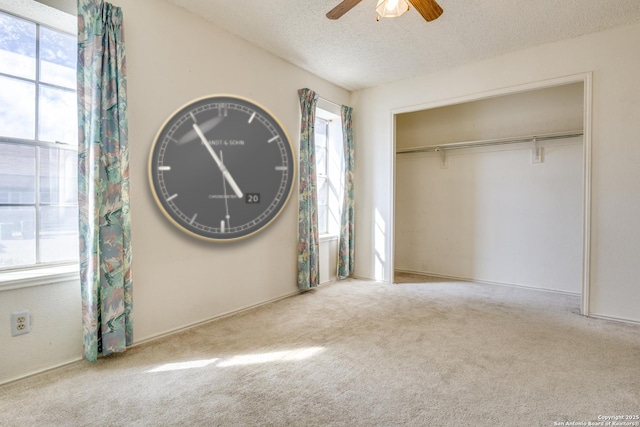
4.54.29
